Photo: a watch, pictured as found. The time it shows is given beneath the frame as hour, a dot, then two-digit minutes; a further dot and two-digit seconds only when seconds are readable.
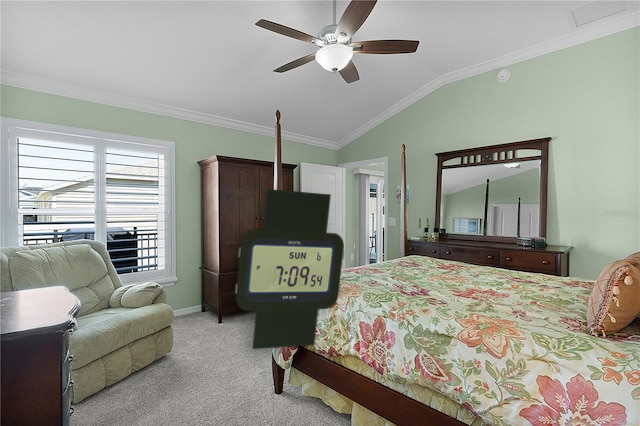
7.09.54
